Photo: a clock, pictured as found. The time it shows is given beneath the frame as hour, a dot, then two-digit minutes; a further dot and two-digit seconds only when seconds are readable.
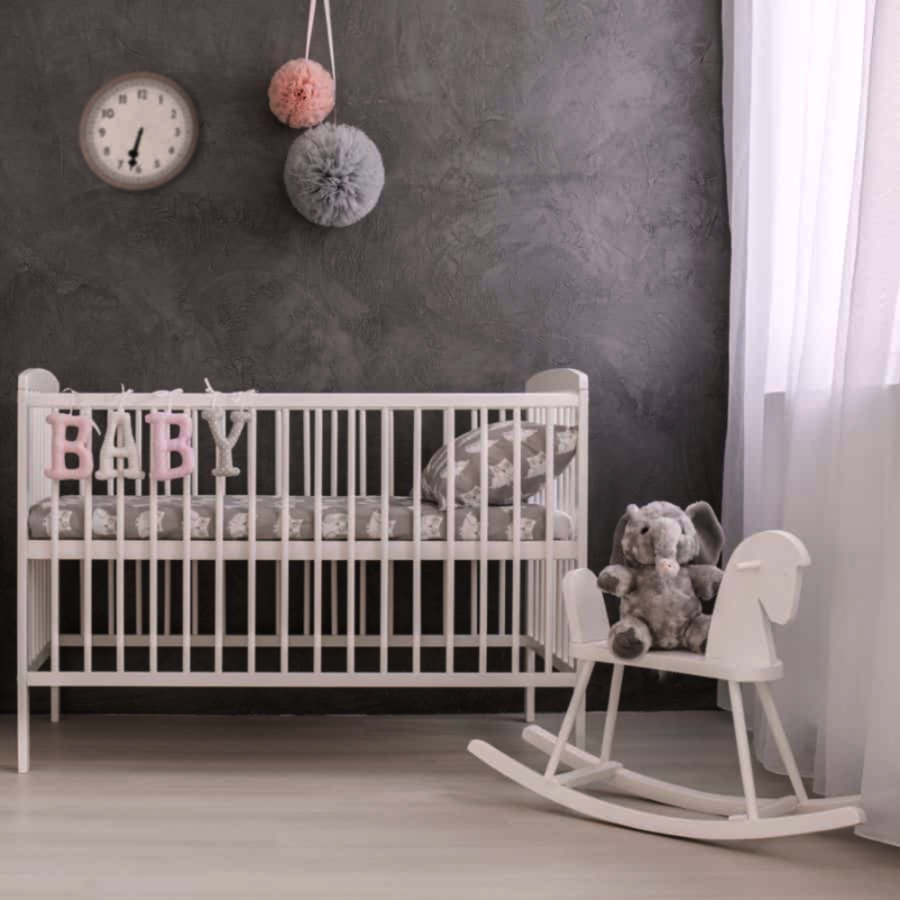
6.32
